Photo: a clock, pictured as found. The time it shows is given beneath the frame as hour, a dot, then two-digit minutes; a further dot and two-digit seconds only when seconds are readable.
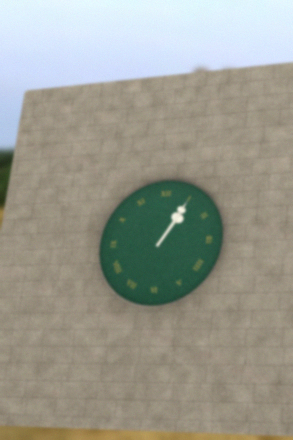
1.05
